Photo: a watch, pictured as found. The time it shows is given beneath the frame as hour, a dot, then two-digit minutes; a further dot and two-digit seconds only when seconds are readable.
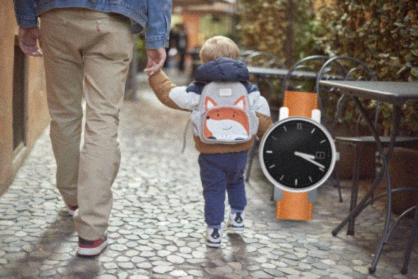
3.19
